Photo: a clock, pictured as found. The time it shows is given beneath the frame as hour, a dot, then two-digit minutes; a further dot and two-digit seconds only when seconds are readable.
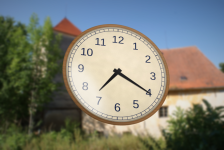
7.20
